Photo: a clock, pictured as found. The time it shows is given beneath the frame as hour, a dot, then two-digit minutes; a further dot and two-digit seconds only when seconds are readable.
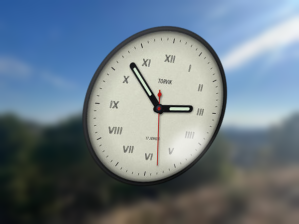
2.52.28
